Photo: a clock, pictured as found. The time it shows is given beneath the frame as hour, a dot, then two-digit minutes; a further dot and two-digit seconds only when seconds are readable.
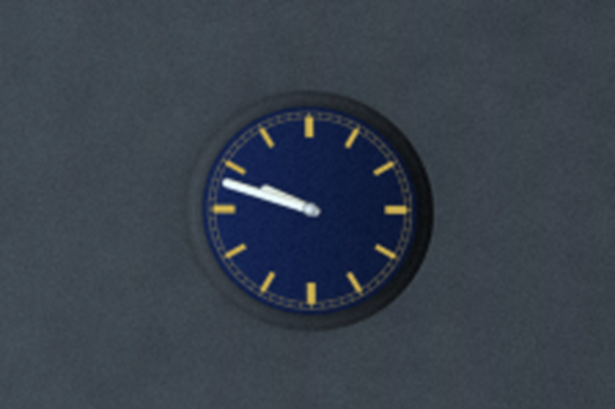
9.48
